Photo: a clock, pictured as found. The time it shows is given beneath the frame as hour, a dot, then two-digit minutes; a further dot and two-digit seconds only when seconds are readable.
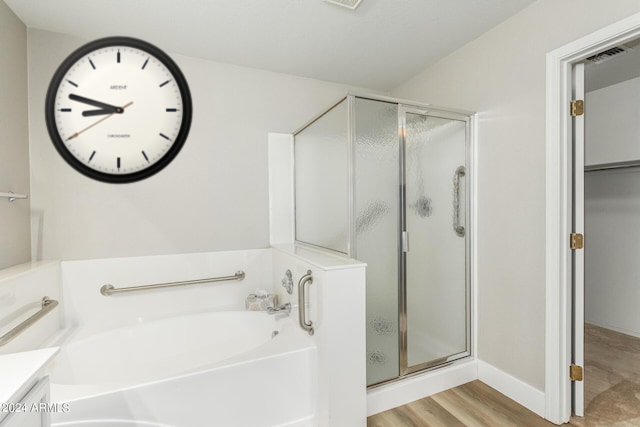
8.47.40
